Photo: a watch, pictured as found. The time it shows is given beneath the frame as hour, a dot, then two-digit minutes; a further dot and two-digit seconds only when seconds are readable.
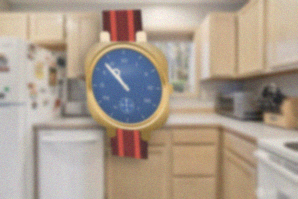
10.53
